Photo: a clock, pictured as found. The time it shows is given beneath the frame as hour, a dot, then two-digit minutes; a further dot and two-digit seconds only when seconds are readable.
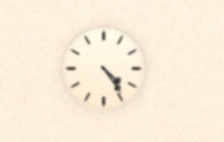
4.24
